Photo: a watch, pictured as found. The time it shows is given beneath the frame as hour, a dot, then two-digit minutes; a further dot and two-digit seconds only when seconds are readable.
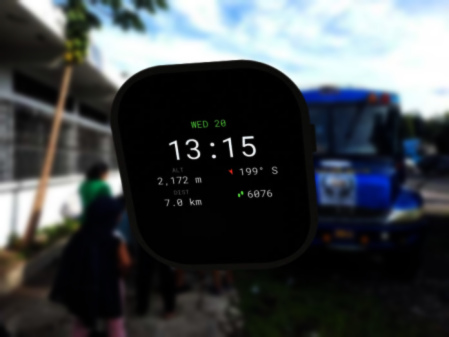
13.15
